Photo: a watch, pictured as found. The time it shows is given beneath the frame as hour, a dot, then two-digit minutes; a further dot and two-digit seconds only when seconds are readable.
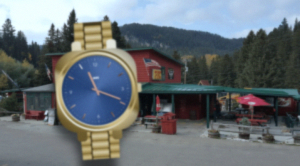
11.19
